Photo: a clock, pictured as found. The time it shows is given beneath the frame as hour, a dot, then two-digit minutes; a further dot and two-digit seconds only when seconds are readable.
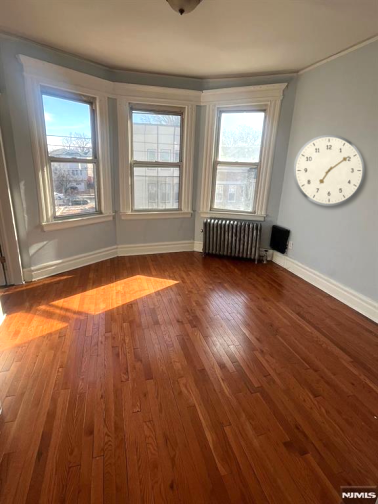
7.09
